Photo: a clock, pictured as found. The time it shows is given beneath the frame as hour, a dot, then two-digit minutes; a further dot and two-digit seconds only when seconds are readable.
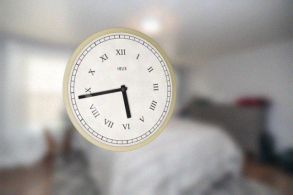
5.44
